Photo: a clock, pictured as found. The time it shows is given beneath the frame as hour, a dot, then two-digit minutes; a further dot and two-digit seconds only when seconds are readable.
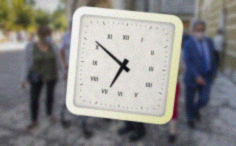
6.51
